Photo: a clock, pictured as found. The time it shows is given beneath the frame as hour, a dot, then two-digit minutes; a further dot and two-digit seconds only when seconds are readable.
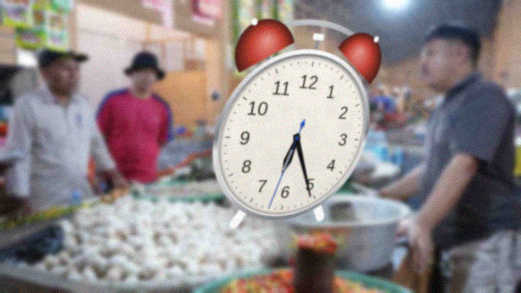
6.25.32
